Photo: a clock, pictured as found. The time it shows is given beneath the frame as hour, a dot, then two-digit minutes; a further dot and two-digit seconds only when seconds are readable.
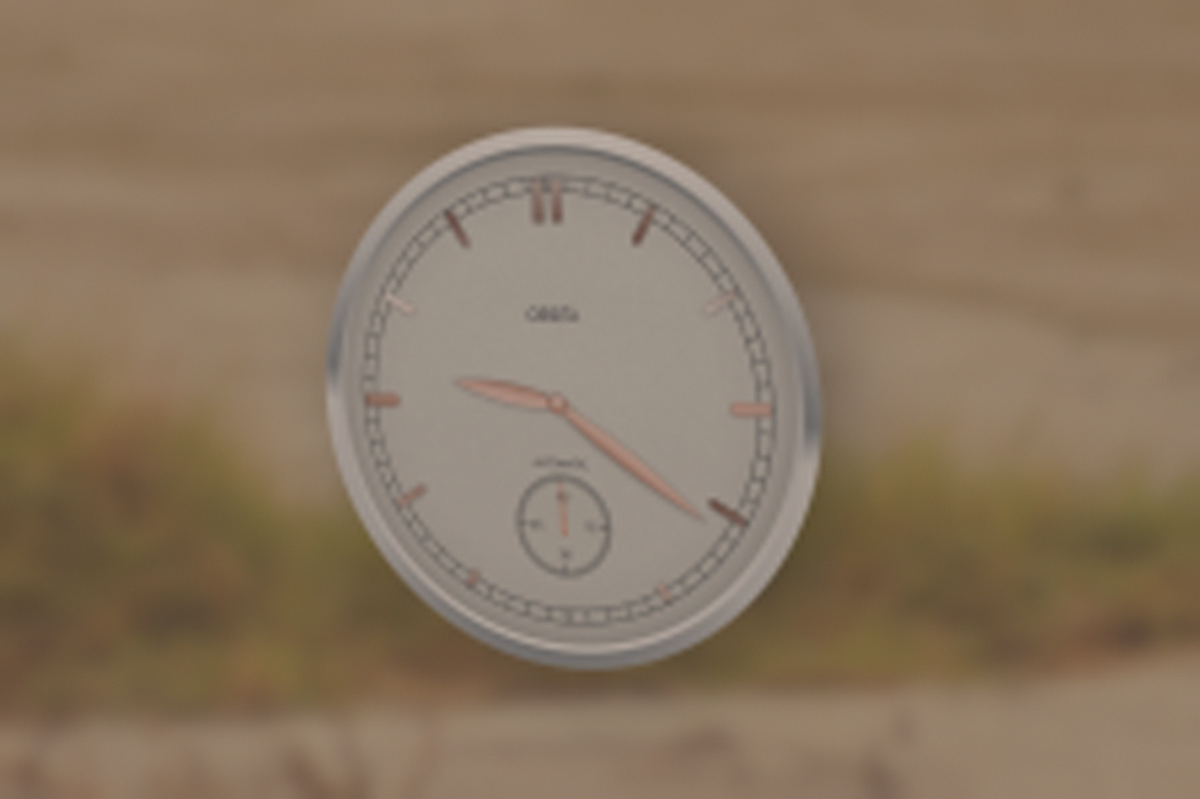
9.21
